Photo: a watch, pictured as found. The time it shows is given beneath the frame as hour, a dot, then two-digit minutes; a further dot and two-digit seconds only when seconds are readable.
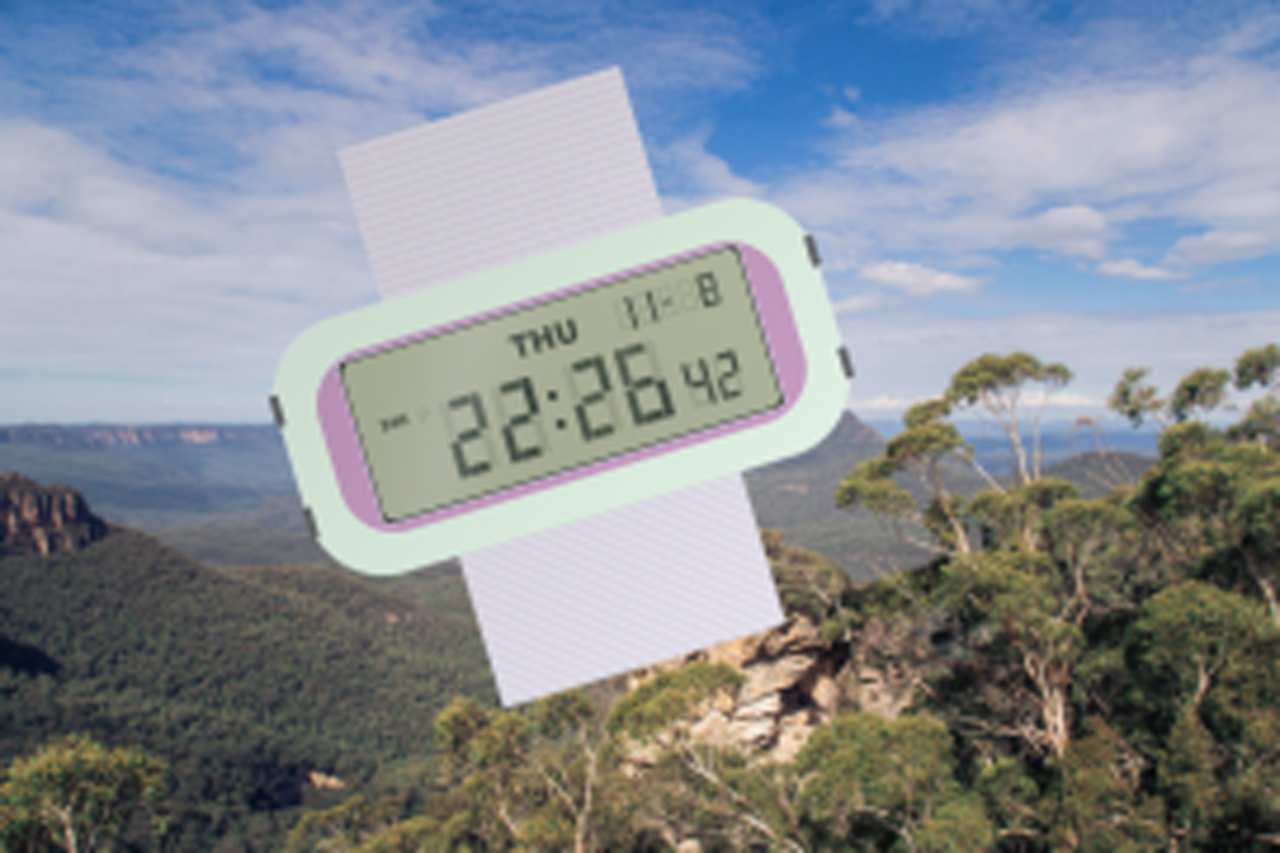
22.26.42
